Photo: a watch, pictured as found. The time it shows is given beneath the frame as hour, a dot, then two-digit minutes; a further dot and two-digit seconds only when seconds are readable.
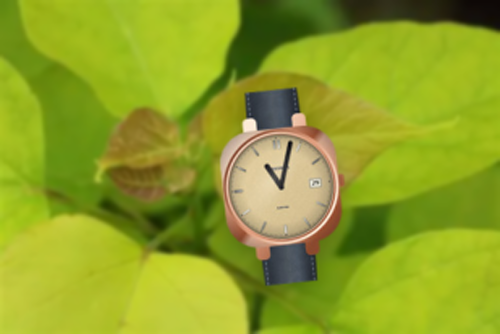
11.03
